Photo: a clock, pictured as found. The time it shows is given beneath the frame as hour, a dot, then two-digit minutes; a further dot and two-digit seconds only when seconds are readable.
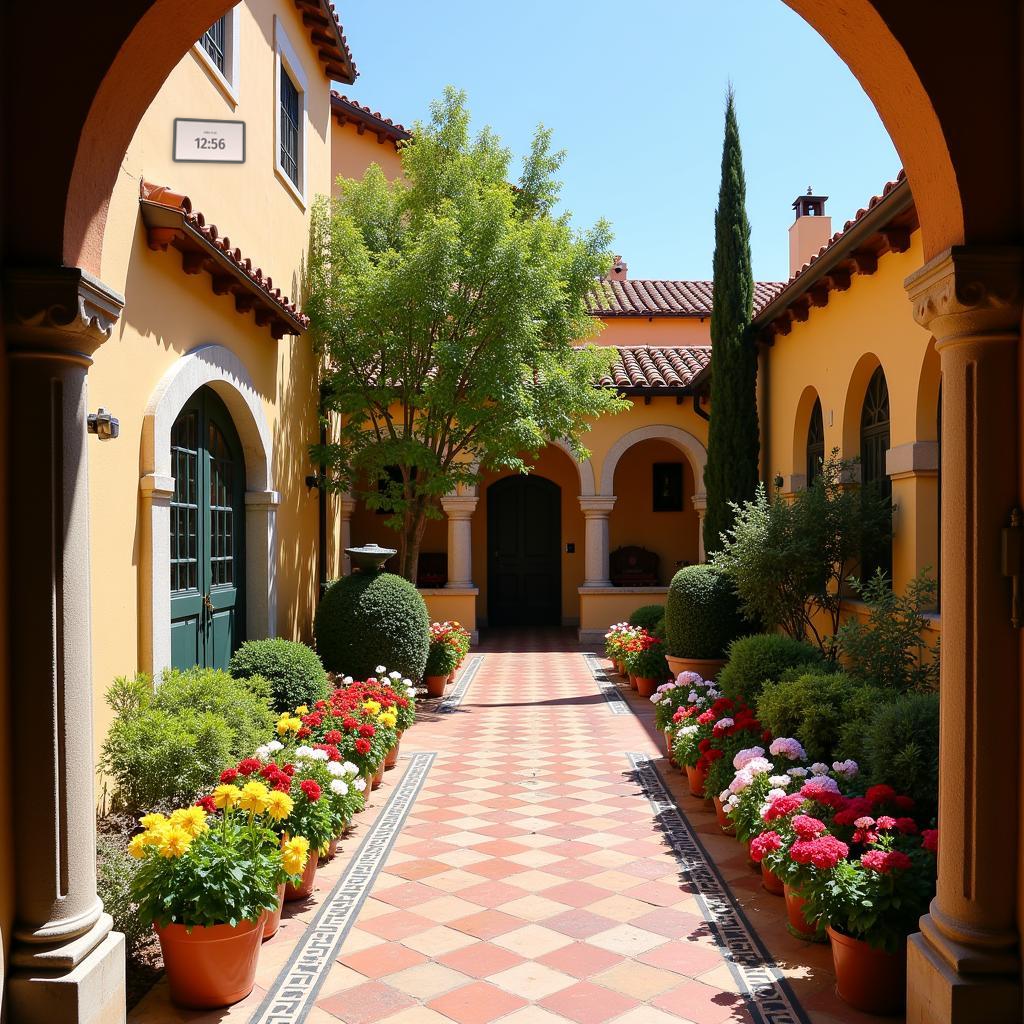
12.56
